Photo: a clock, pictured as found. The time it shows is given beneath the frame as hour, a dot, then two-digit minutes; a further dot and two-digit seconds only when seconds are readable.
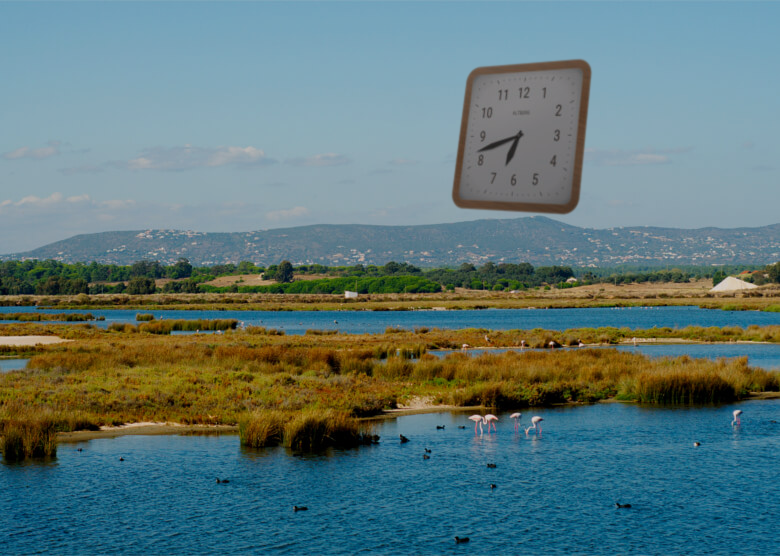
6.42
